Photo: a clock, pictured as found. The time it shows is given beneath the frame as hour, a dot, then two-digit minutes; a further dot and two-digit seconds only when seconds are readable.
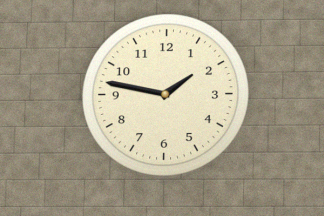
1.47
